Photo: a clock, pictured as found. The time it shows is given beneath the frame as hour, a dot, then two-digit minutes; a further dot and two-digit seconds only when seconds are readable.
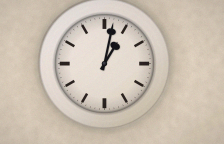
1.02
